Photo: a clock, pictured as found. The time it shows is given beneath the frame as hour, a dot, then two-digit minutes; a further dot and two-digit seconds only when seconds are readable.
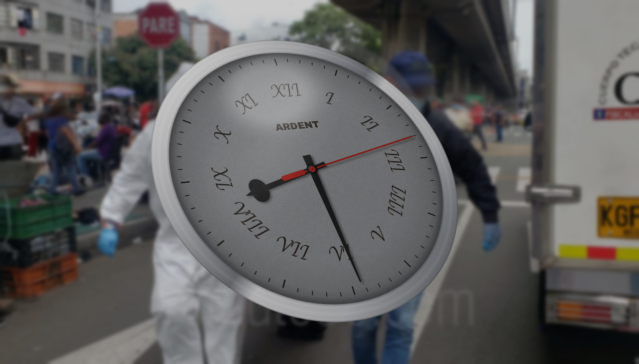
8.29.13
